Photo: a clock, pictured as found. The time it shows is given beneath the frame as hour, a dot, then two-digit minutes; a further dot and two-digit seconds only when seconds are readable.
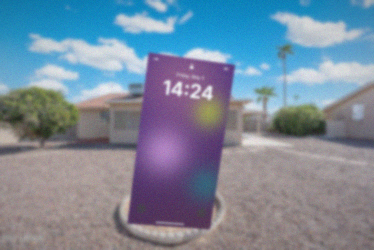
14.24
